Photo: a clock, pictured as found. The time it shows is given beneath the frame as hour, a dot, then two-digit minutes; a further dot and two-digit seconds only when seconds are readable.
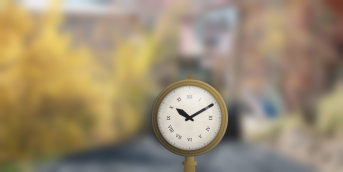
10.10
